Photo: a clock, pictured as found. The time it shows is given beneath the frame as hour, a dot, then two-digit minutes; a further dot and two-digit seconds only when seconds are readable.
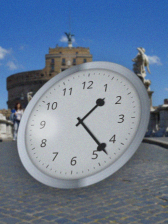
1.23
